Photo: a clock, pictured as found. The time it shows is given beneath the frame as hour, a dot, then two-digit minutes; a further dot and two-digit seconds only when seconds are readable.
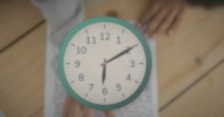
6.10
